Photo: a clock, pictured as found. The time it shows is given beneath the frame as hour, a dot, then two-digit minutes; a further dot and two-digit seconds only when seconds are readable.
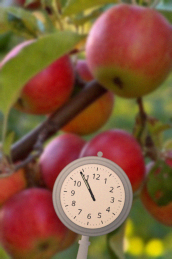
10.54
